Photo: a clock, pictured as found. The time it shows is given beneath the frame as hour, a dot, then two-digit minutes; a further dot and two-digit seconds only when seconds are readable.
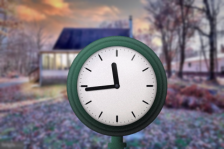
11.44
